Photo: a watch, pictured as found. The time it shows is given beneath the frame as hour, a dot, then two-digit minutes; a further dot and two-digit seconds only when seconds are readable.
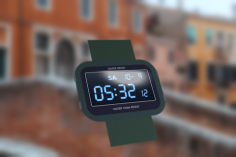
5.32.12
